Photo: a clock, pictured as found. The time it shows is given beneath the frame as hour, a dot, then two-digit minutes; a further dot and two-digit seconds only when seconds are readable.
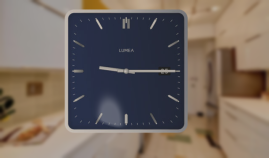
9.15
